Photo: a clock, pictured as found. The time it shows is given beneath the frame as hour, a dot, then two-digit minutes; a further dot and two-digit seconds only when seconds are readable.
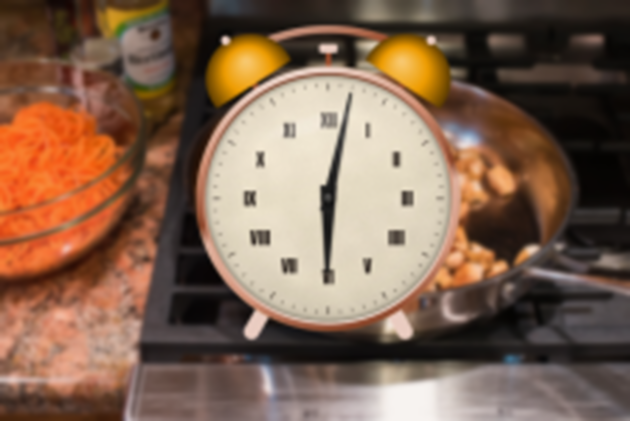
6.02
